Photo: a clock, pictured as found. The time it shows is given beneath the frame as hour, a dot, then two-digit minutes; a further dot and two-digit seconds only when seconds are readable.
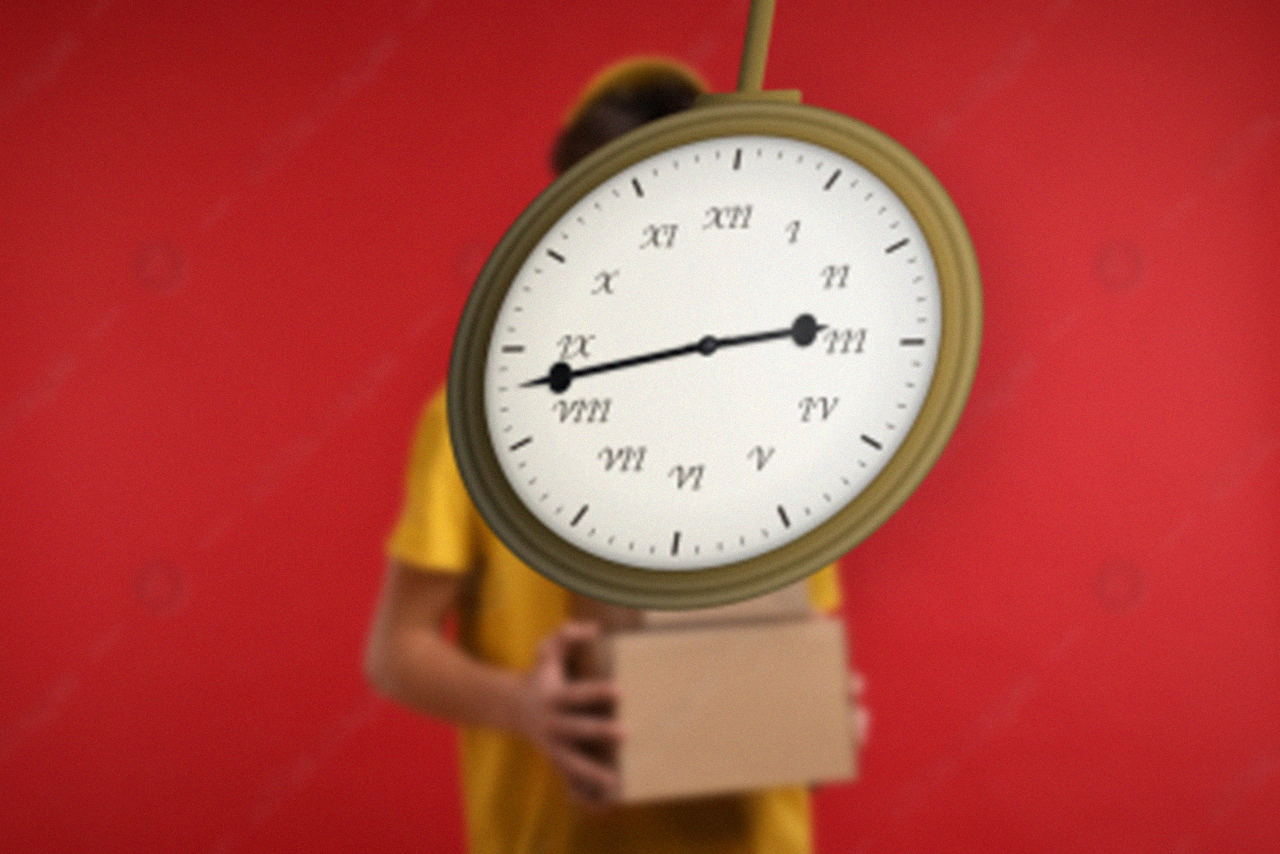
2.43
